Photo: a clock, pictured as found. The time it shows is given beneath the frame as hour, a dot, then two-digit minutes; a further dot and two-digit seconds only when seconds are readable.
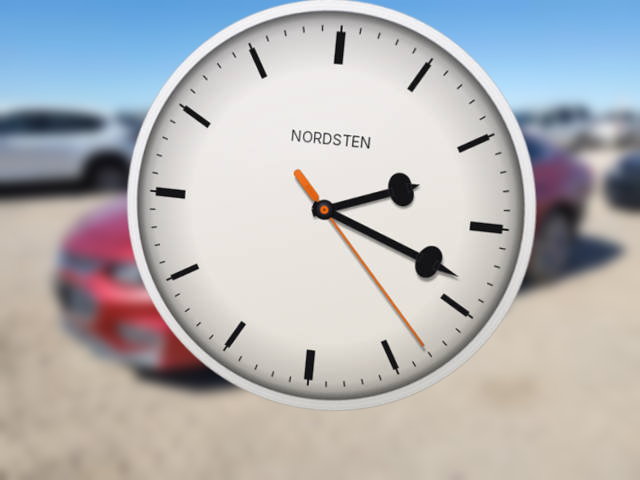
2.18.23
